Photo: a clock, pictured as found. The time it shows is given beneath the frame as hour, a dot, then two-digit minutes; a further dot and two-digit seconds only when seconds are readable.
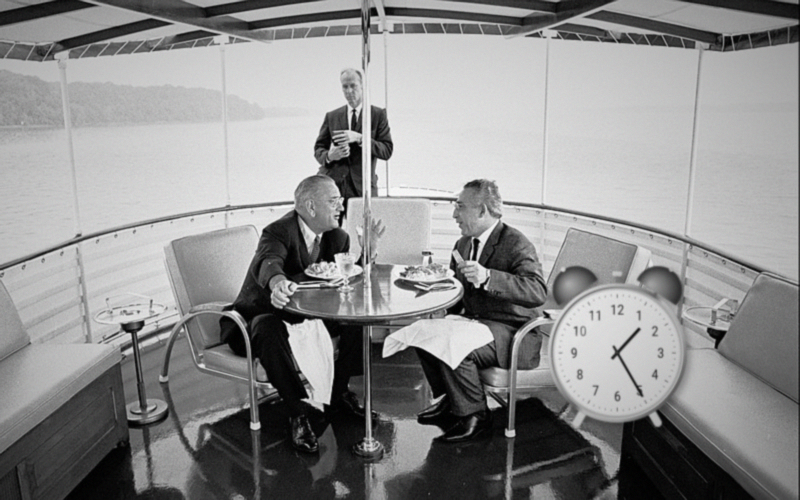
1.25
